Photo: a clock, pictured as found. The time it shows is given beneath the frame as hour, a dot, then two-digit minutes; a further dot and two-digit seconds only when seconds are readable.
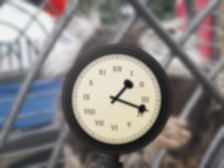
1.18
